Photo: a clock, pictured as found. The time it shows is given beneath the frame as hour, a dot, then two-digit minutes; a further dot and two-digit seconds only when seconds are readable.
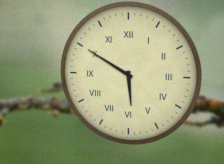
5.50
